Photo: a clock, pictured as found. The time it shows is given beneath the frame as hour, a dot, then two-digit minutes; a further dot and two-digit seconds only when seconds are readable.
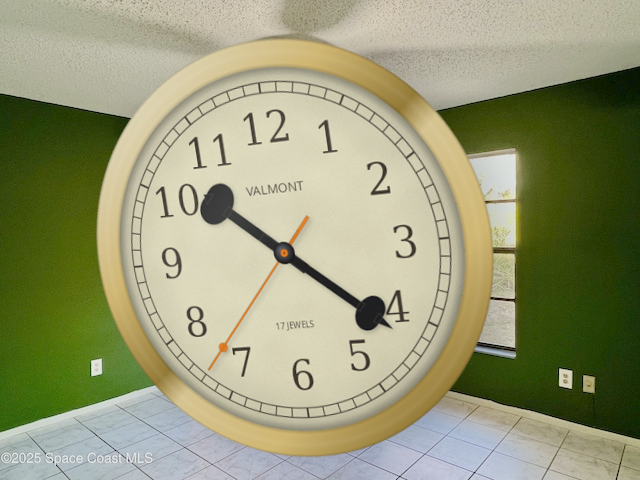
10.21.37
